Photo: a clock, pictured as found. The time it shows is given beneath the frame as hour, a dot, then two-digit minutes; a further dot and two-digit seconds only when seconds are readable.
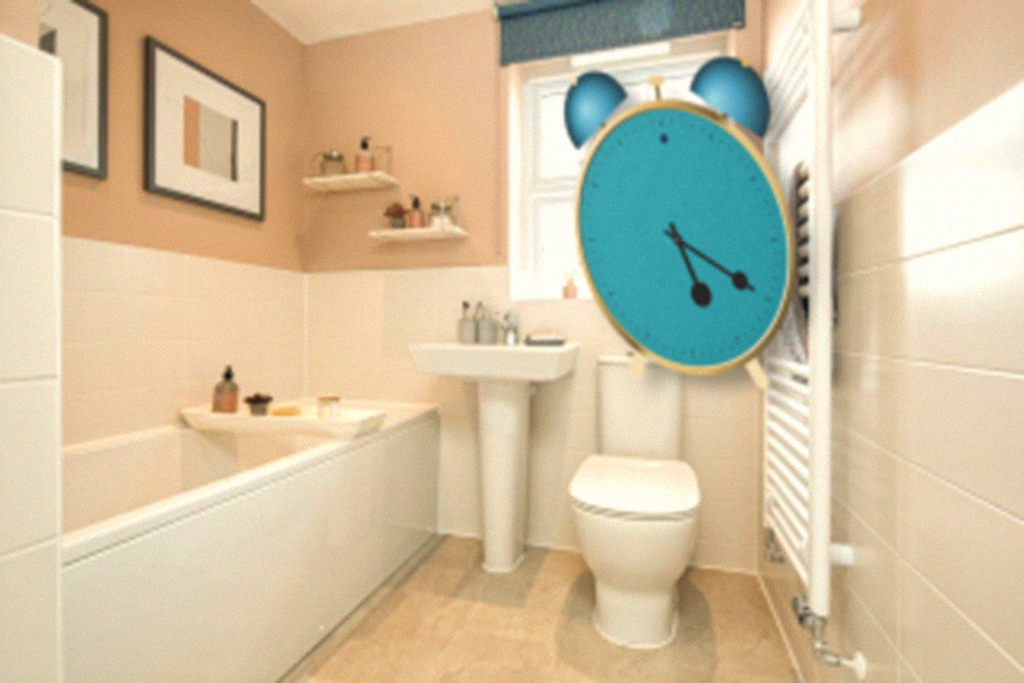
5.20
